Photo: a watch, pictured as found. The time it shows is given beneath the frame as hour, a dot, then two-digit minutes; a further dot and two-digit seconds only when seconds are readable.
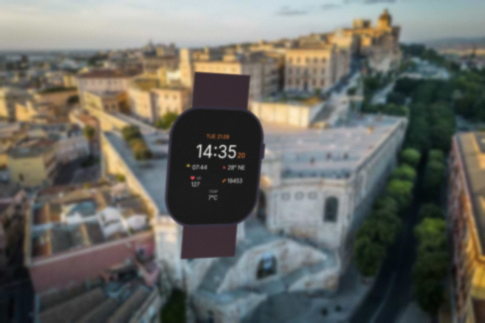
14.35
